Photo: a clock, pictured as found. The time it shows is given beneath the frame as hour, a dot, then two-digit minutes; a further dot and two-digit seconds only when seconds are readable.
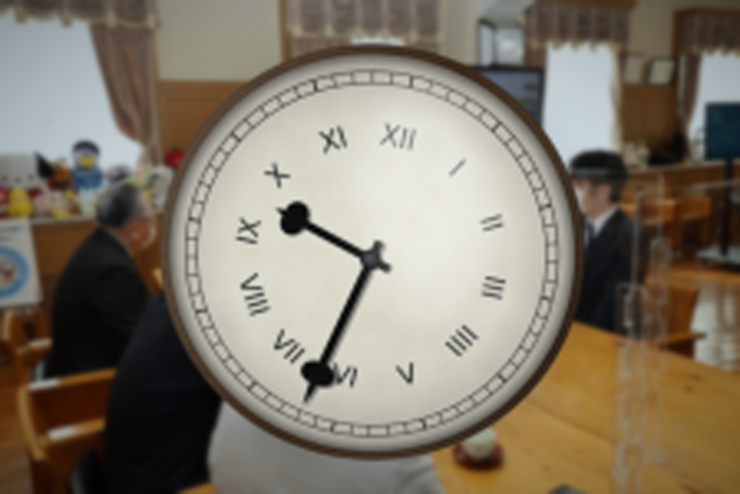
9.32
